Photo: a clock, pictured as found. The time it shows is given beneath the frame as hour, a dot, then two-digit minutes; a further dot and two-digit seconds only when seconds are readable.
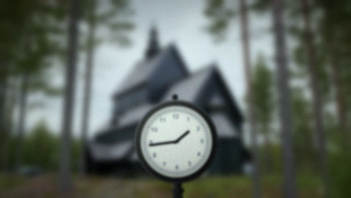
1.44
